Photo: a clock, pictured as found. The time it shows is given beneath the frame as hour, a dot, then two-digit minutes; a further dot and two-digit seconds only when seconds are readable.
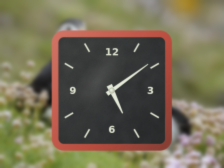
5.09
